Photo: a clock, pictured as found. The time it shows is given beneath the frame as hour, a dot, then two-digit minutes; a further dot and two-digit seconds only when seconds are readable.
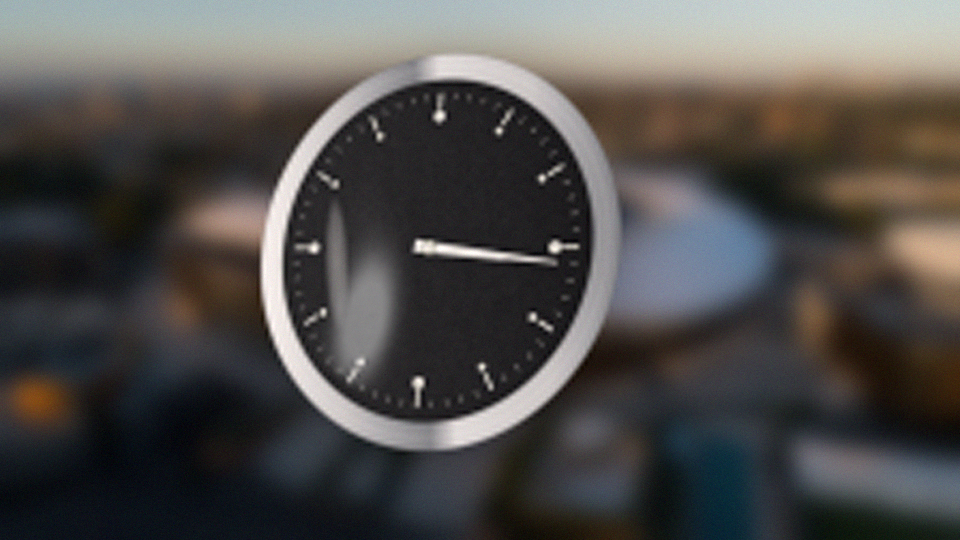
3.16
